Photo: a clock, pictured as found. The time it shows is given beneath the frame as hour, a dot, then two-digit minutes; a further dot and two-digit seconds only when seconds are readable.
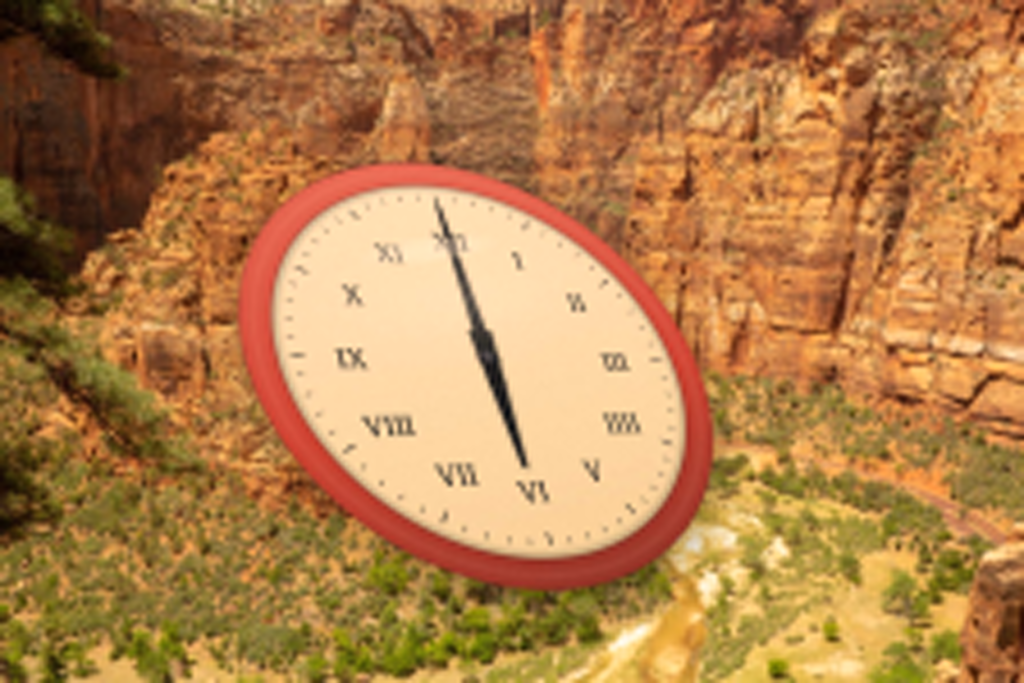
6.00
